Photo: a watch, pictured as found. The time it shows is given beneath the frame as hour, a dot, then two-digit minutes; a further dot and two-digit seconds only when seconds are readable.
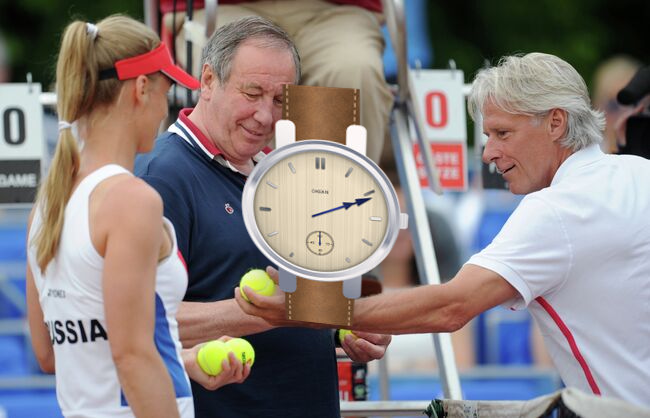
2.11
